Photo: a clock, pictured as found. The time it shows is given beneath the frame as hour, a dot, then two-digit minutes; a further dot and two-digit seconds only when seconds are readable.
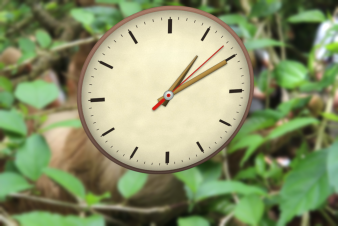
1.10.08
